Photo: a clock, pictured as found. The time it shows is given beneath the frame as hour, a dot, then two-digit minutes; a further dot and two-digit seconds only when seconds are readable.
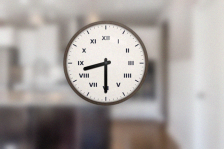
8.30
